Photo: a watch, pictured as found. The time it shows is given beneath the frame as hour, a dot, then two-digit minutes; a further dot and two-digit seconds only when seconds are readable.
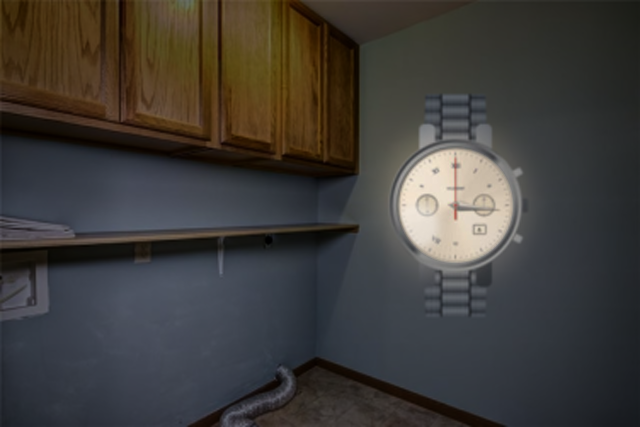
3.16
